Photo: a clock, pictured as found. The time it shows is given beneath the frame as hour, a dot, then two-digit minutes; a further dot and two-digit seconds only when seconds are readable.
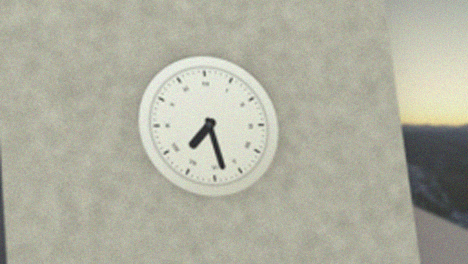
7.28
